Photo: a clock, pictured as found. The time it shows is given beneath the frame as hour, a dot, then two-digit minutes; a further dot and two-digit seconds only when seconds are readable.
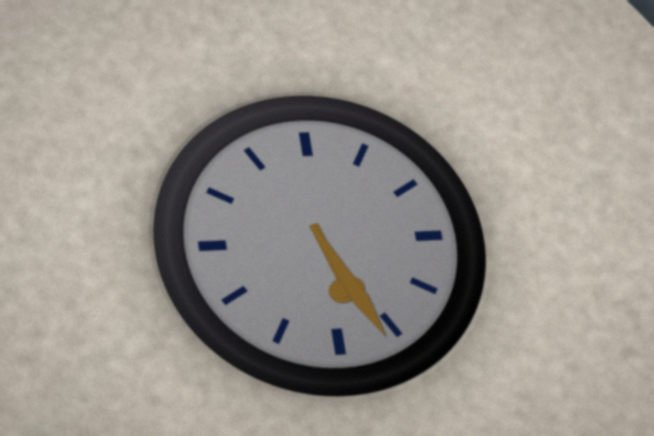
5.26
